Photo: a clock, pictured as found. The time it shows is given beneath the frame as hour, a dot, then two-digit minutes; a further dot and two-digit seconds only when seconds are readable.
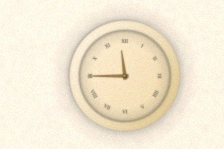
11.45
